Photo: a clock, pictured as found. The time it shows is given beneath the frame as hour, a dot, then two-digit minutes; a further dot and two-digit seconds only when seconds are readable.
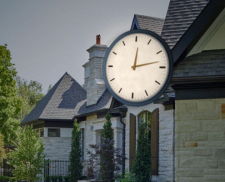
12.13
